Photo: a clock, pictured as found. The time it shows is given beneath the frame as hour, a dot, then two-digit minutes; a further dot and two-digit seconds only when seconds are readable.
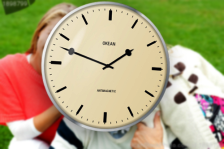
1.48
